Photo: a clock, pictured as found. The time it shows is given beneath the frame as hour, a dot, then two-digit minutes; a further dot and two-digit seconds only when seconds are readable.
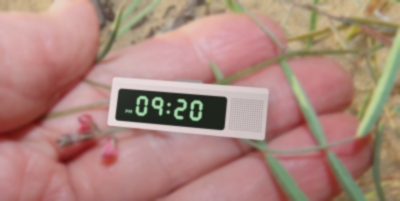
9.20
